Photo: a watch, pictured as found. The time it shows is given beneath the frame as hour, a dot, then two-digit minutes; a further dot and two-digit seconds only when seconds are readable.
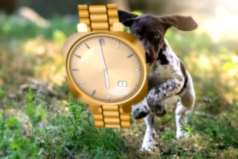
5.59
